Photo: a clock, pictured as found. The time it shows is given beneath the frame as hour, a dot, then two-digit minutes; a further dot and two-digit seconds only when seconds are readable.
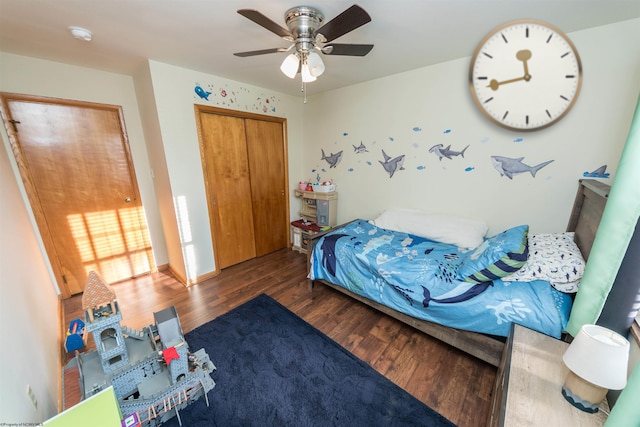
11.43
